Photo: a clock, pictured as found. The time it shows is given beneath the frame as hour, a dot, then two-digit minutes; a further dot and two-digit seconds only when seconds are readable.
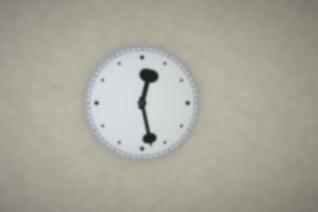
12.28
